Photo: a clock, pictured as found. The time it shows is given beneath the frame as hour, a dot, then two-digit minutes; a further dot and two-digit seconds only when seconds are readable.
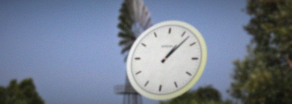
1.07
